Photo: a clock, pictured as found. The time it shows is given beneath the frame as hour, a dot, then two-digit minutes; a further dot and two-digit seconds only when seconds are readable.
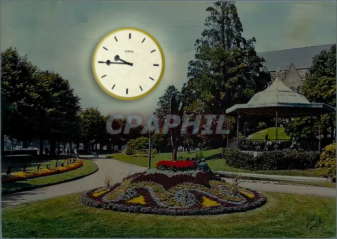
9.45
